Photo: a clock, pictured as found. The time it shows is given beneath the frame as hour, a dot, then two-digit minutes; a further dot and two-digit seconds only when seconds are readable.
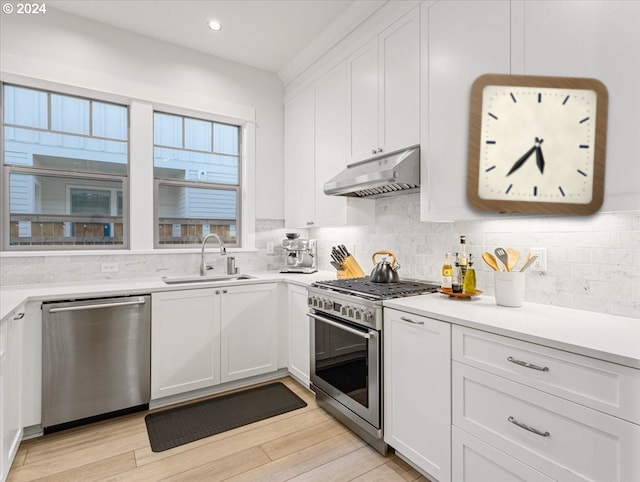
5.37
